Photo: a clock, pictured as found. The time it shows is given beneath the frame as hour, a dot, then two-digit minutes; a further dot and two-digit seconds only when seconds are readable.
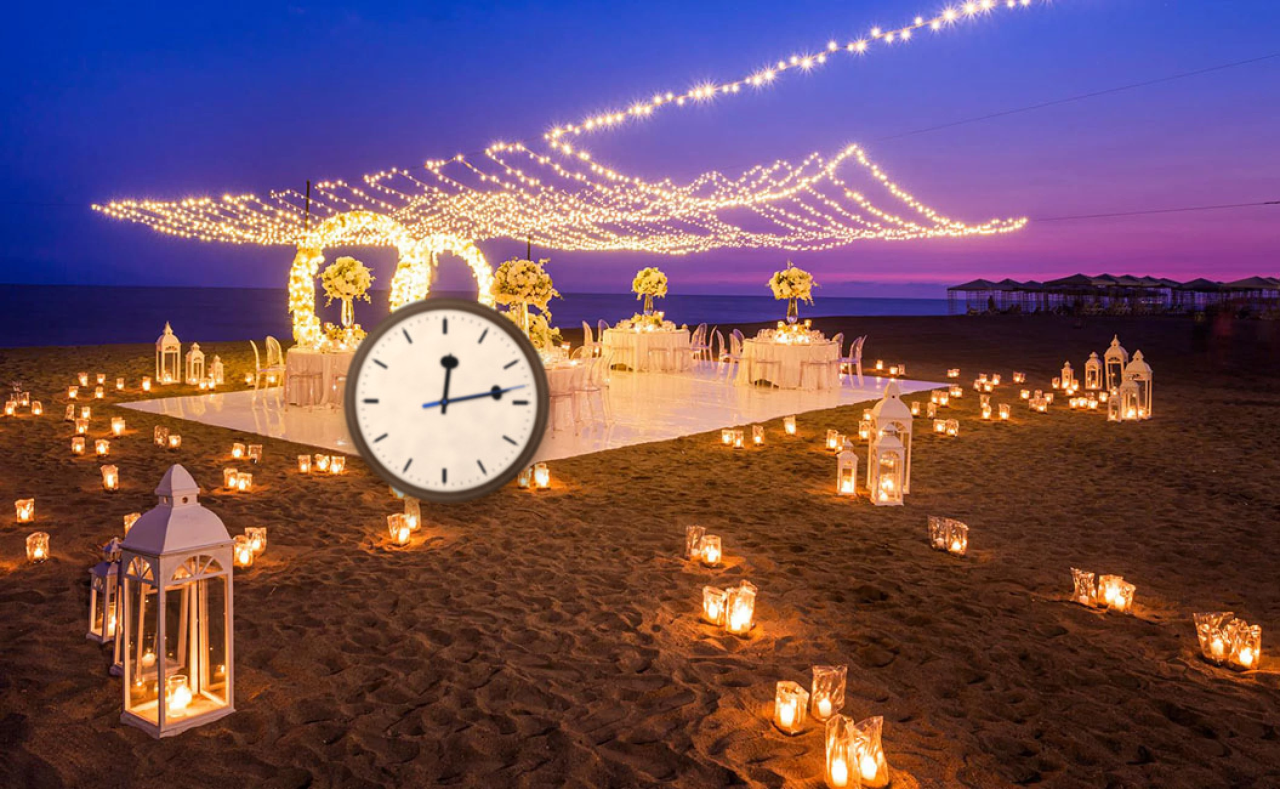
12.13.13
